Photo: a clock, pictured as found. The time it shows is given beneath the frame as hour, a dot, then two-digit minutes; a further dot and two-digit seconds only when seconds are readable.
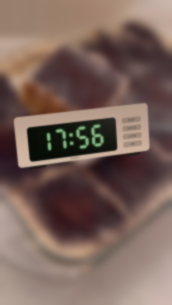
17.56
